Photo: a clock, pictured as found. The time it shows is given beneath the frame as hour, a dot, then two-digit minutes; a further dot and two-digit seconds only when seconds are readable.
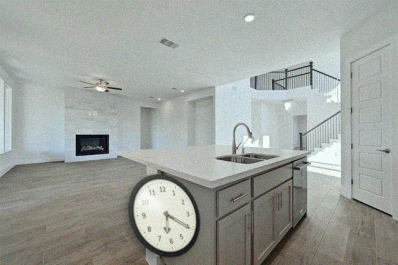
6.20
